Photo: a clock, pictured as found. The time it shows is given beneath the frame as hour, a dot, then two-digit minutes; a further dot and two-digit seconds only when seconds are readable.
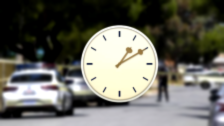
1.10
